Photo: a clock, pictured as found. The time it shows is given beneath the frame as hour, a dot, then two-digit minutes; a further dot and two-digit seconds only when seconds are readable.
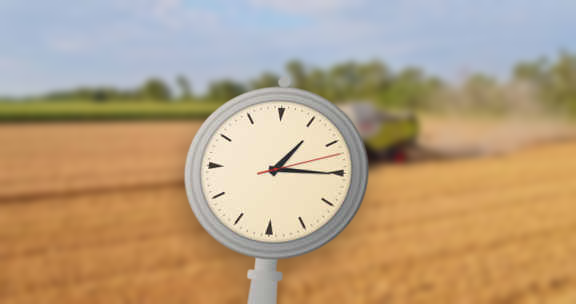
1.15.12
